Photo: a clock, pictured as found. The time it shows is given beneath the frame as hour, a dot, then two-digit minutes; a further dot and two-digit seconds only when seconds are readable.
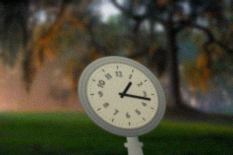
1.17
